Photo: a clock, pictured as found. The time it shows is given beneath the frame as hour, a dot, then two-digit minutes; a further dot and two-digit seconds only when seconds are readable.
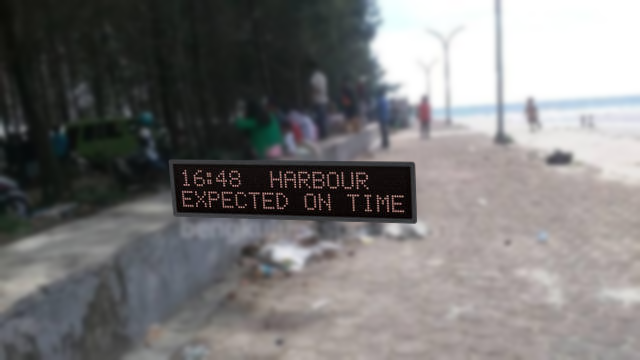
16.48
